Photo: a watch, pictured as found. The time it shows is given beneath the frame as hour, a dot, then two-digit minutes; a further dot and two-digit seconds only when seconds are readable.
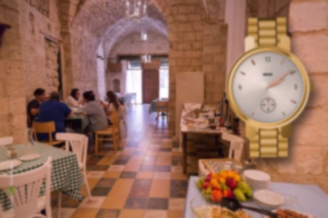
2.09
